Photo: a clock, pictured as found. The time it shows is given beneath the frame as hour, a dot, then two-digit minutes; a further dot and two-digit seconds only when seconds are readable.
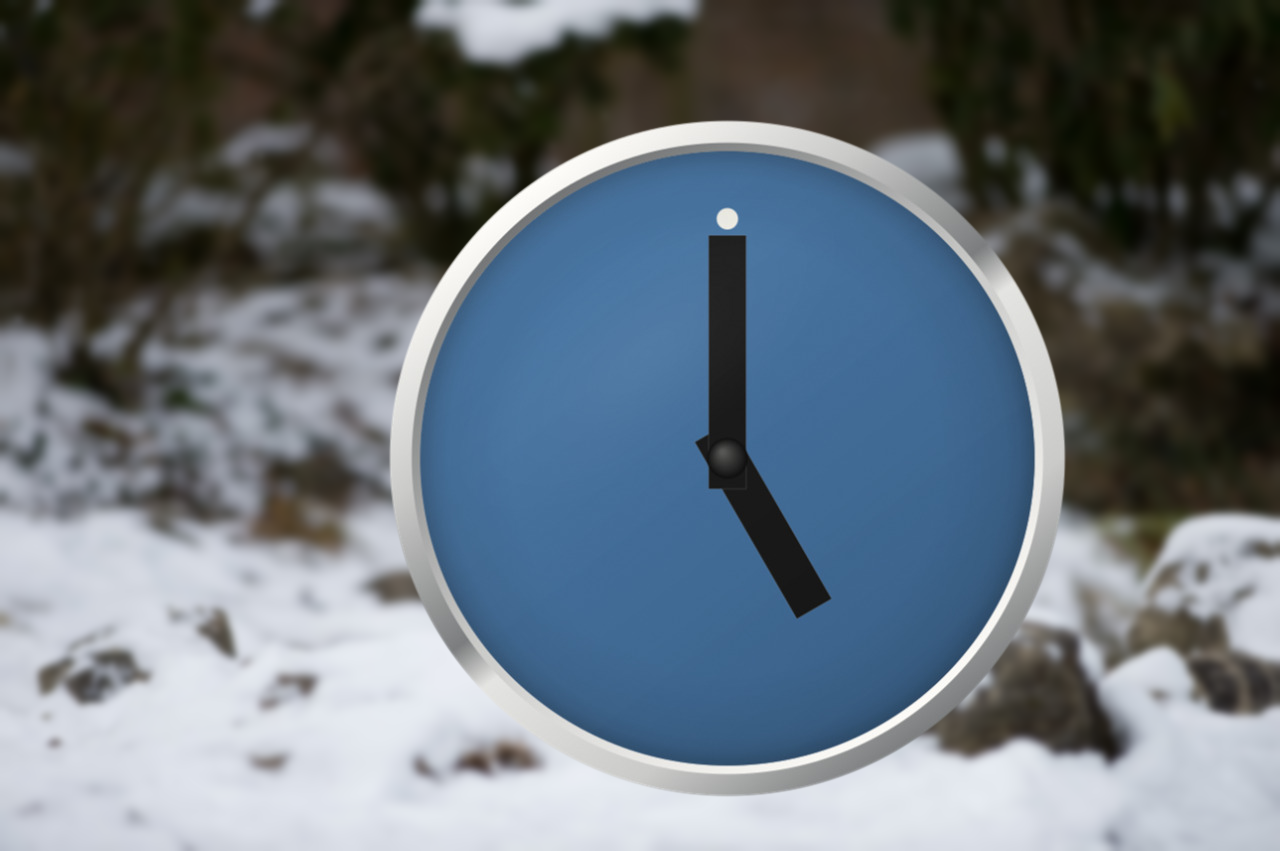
5.00
